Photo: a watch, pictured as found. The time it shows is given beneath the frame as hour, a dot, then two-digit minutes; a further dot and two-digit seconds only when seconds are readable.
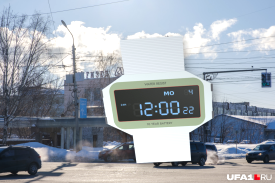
12.00.22
